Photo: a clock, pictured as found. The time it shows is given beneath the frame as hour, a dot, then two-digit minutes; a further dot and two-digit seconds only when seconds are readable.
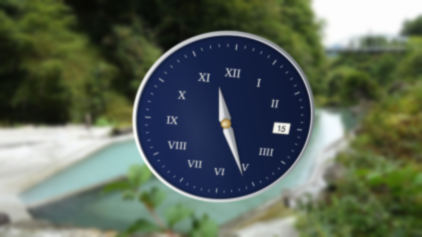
11.26
